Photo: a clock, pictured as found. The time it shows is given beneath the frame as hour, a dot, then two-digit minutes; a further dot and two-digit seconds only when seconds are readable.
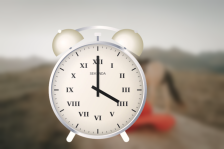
4.00
